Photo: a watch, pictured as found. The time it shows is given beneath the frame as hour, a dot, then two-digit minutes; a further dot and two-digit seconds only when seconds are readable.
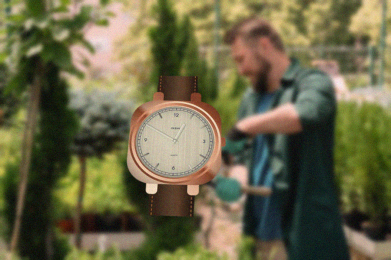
12.50
